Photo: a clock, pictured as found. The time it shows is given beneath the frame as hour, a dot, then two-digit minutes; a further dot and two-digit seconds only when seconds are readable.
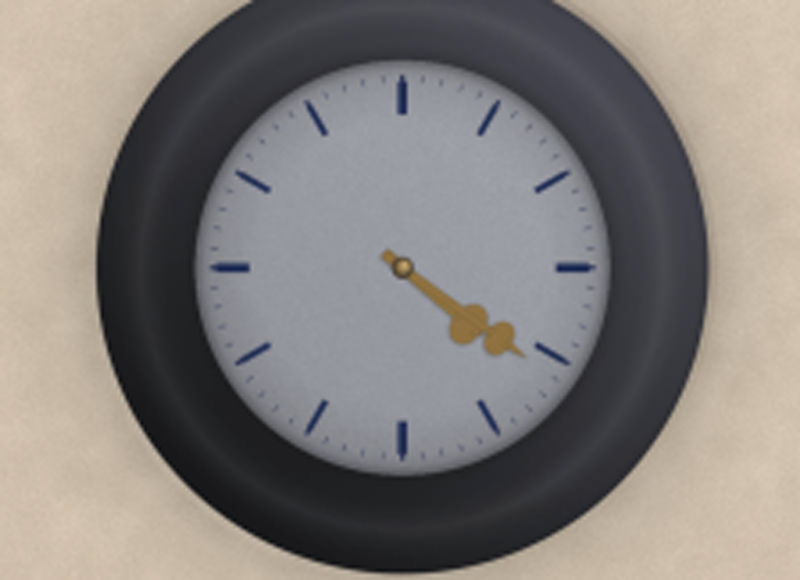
4.21
